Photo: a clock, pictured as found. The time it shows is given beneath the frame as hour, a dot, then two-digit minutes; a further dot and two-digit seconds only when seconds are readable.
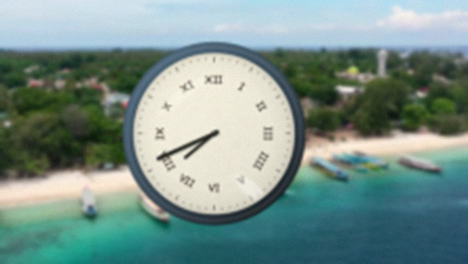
7.41
